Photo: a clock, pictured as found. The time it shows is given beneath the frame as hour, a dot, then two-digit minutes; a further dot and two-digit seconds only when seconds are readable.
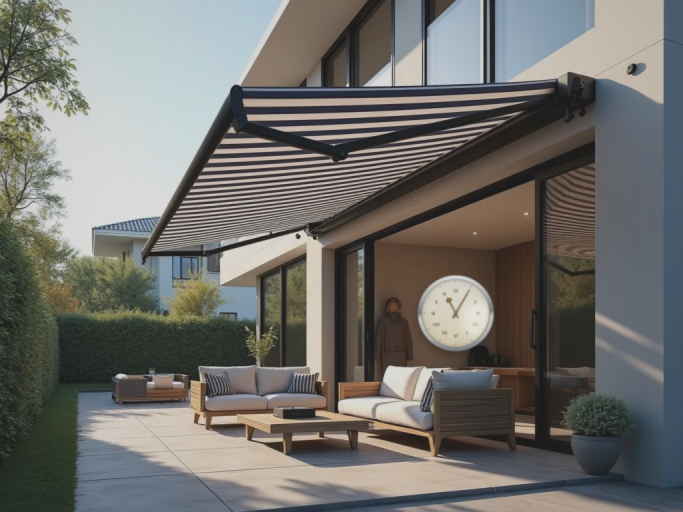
11.05
